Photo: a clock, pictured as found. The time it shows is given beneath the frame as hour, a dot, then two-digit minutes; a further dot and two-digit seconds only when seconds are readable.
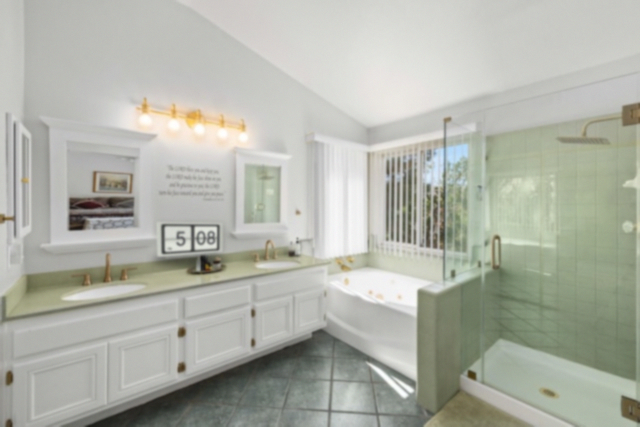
5.08
